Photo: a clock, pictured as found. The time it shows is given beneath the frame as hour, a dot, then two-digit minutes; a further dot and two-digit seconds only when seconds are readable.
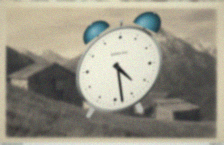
4.28
